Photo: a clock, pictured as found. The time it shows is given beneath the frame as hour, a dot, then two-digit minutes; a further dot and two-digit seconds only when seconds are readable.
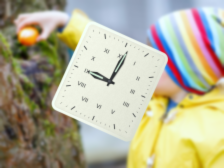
9.01
